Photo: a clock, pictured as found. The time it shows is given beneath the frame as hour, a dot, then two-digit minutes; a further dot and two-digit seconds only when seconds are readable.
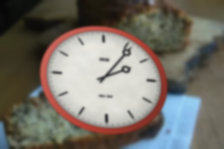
2.06
